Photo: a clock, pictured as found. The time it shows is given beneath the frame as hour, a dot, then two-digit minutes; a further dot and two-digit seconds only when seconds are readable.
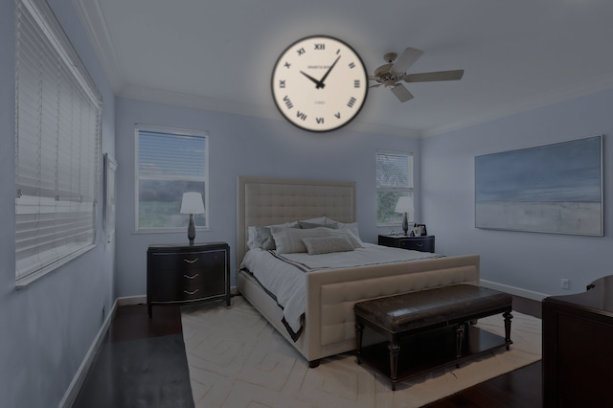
10.06
